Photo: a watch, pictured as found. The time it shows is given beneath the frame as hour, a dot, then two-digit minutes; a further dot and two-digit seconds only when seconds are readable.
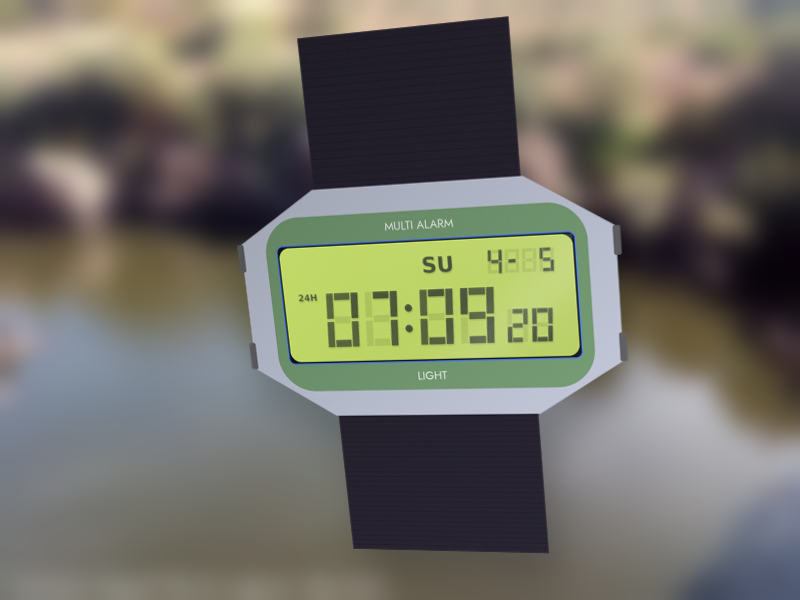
7.09.20
